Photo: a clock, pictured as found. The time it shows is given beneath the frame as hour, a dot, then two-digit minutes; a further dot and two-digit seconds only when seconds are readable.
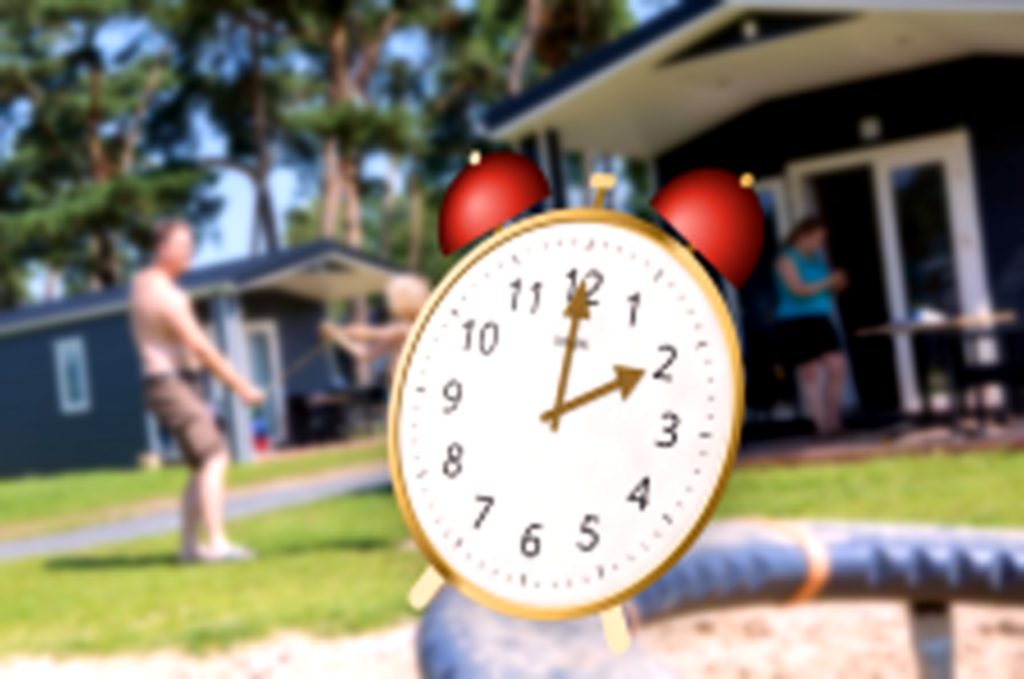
2.00
